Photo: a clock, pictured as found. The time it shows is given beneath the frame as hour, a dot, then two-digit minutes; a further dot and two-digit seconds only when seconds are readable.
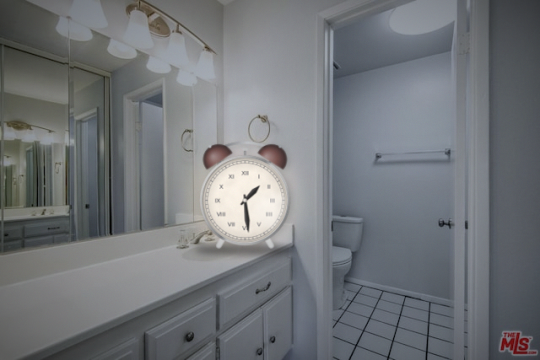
1.29
